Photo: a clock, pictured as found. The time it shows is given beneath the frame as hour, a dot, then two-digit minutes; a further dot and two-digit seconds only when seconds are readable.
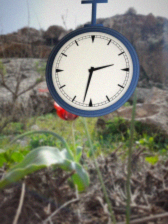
2.32
